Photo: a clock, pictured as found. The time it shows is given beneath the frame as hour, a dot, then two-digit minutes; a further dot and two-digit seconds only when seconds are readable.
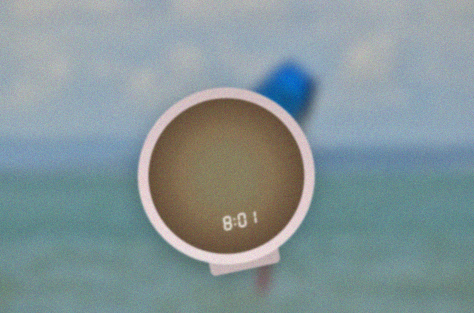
8.01
